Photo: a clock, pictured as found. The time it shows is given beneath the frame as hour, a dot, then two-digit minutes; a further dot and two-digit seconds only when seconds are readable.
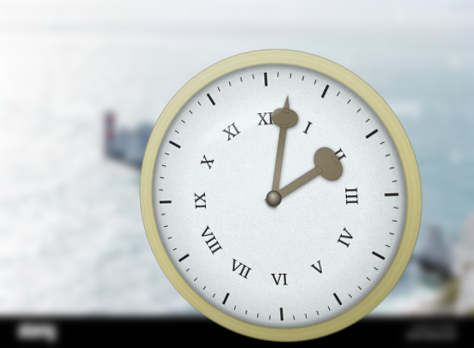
2.02
